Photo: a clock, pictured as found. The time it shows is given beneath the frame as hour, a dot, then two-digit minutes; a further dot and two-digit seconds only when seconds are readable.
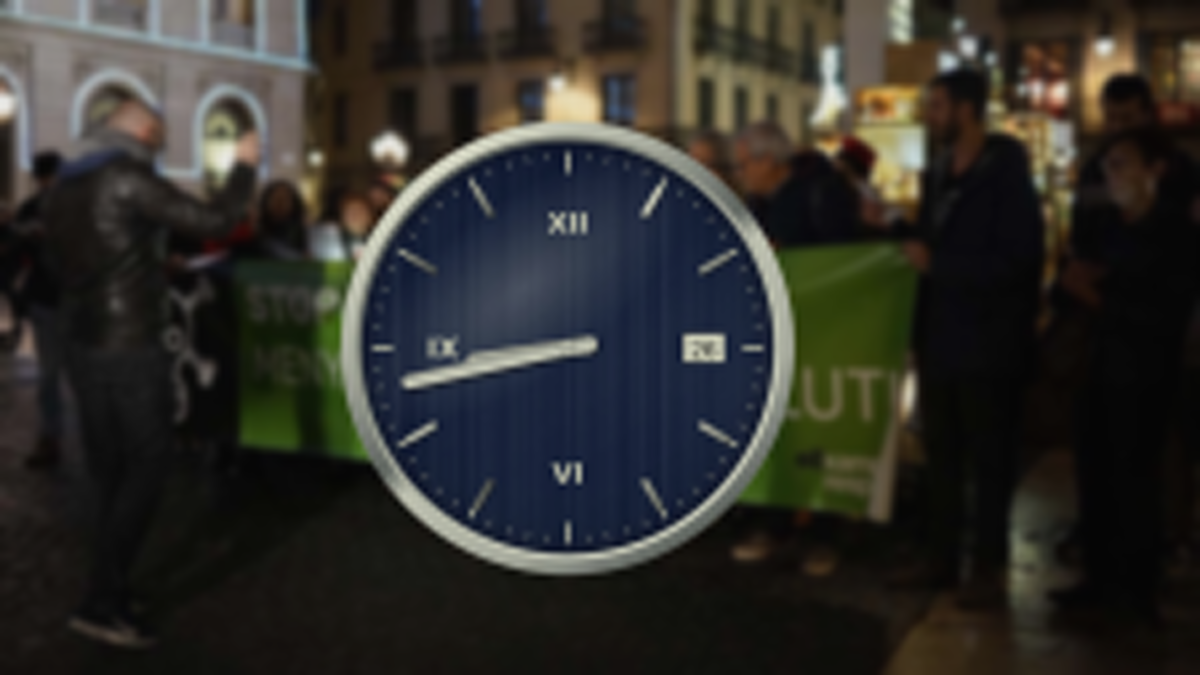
8.43
